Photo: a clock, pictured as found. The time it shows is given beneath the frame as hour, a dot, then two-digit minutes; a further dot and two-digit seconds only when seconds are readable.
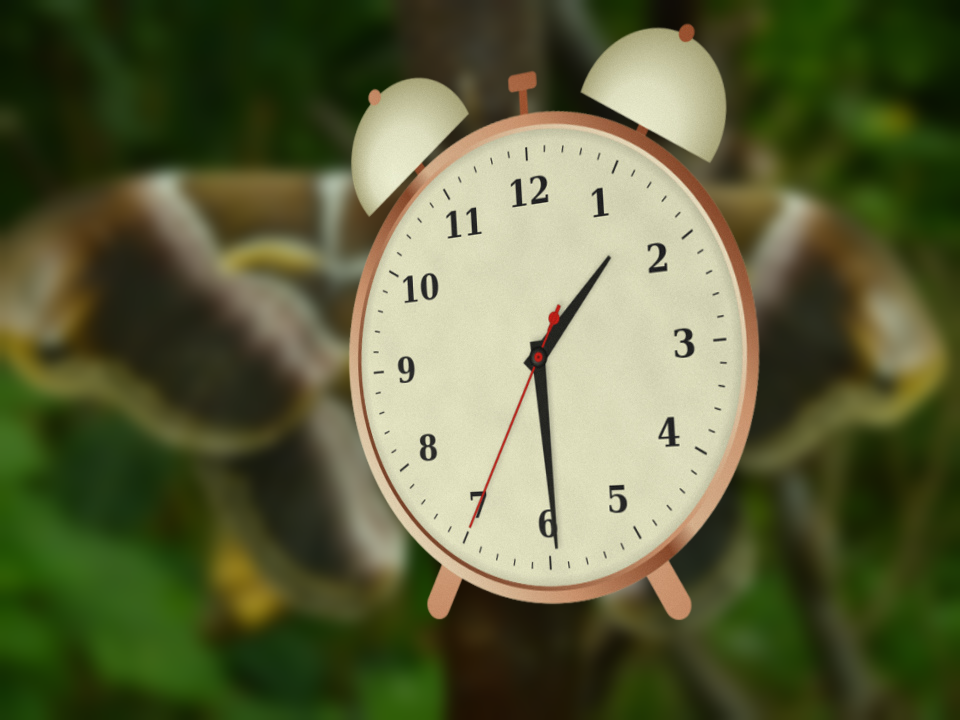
1.29.35
